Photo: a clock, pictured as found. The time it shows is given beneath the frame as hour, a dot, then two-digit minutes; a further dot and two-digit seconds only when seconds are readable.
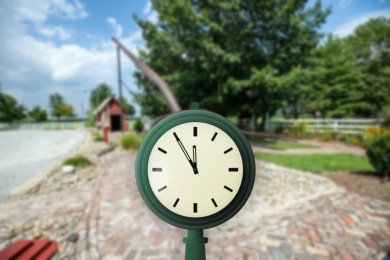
11.55
